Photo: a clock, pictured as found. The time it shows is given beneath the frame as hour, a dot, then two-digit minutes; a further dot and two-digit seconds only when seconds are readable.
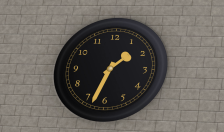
1.33
